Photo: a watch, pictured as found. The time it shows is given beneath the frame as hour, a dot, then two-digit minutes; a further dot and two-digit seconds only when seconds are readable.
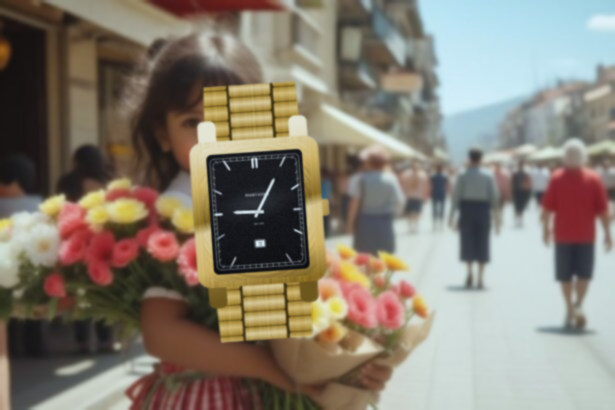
9.05
